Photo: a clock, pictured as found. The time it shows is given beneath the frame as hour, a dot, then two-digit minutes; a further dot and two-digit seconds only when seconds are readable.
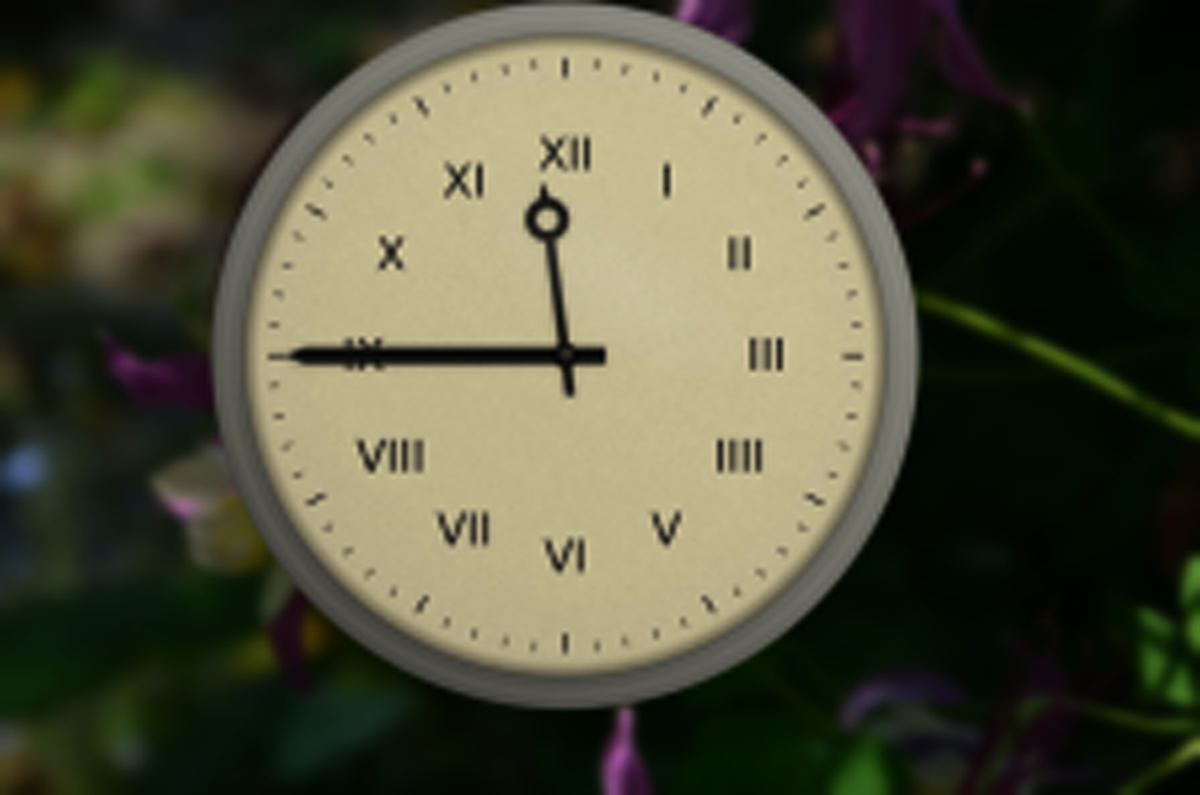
11.45
